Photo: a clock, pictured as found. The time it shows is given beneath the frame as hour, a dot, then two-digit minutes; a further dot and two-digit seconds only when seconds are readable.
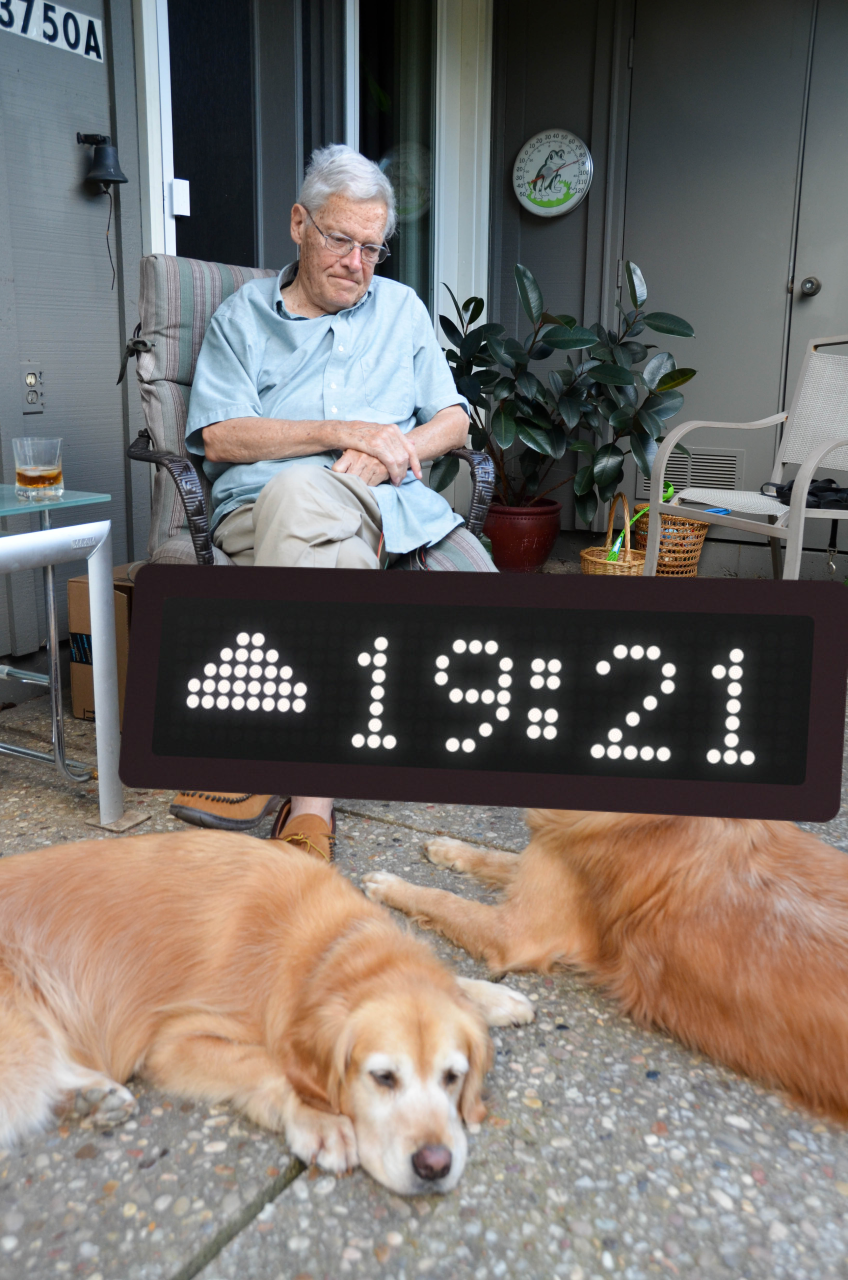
19.21
